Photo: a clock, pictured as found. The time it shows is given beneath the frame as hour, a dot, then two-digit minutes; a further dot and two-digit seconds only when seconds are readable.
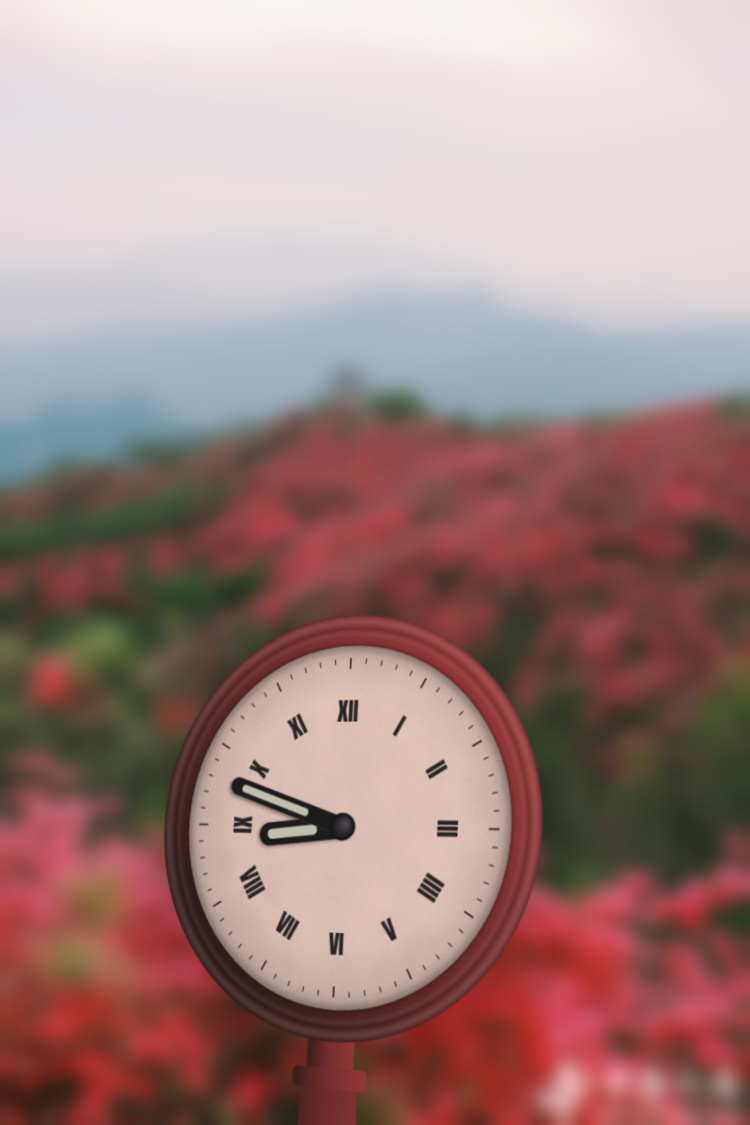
8.48
